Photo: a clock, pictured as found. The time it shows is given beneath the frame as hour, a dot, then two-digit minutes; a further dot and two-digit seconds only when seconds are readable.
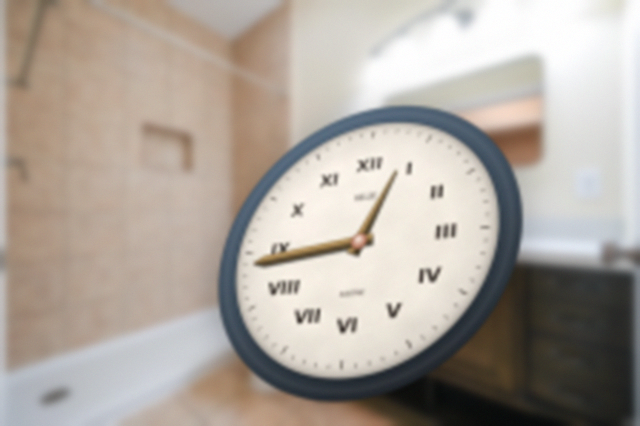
12.44
